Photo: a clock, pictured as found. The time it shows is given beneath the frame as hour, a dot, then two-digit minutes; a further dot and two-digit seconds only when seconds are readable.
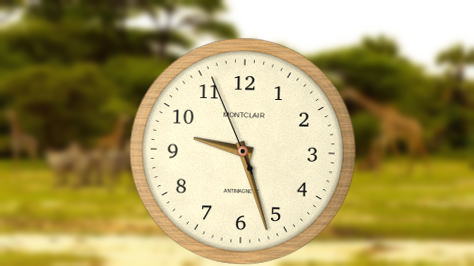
9.26.56
